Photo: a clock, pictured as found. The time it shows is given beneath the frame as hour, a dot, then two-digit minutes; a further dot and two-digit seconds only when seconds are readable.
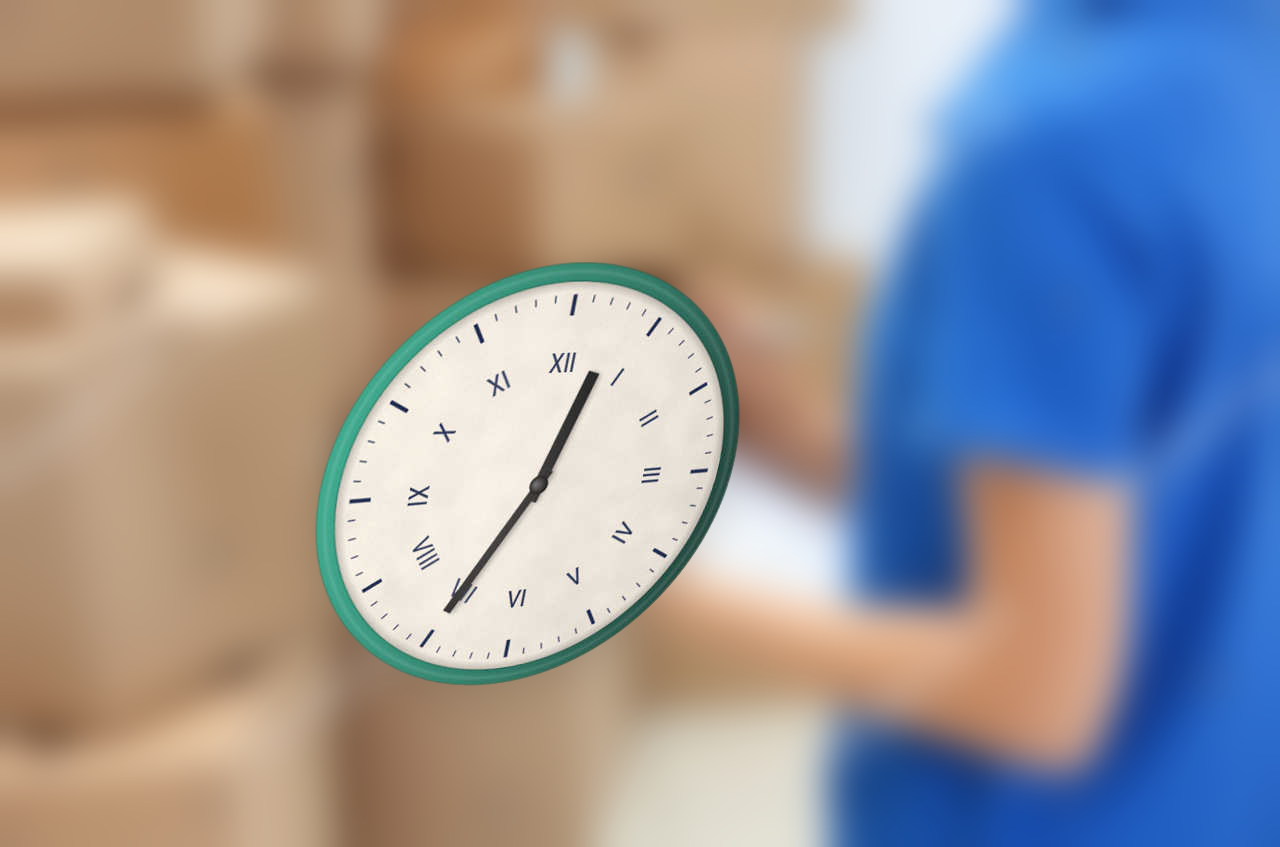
12.35
